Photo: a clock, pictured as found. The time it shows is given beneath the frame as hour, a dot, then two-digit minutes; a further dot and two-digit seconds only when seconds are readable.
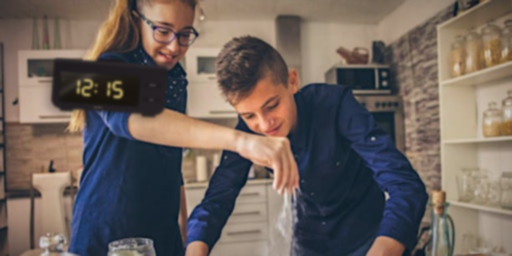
12.15
